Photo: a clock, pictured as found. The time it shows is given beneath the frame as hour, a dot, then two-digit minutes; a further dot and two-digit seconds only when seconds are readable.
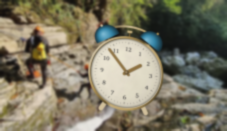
1.53
